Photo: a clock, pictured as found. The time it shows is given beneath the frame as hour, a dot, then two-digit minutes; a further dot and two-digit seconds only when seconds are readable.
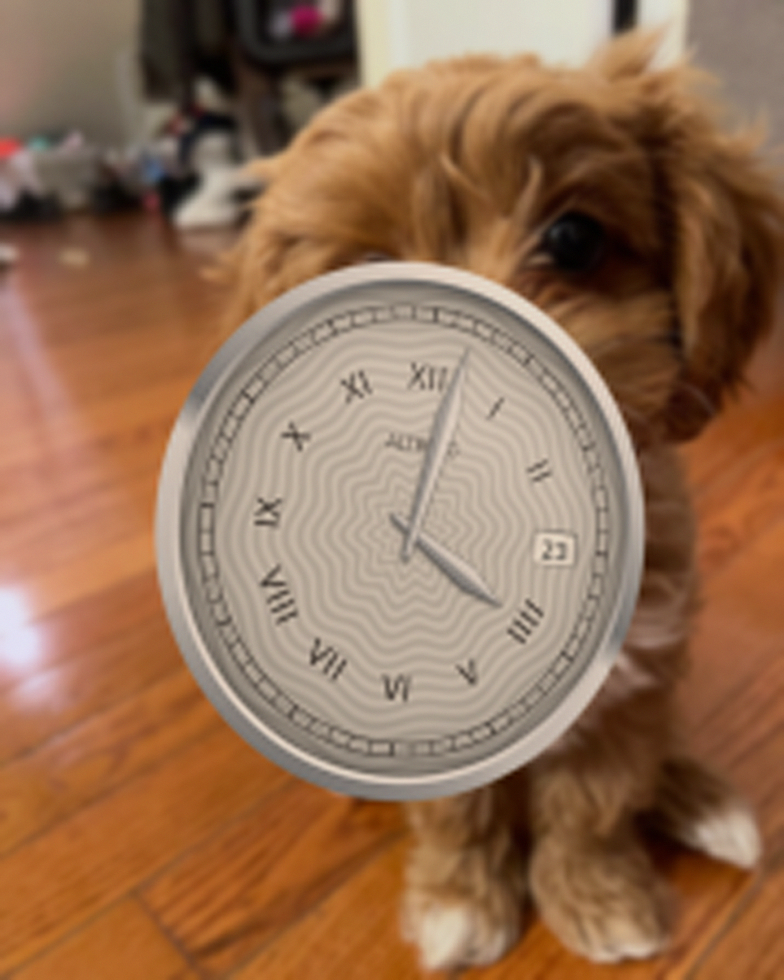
4.02
